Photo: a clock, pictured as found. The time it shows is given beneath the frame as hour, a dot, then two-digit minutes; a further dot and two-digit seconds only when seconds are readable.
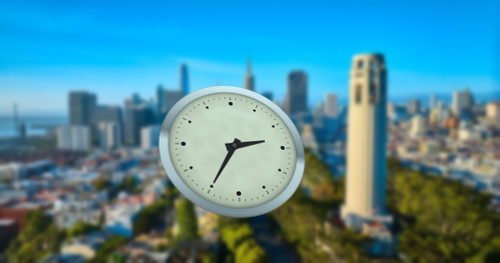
2.35
